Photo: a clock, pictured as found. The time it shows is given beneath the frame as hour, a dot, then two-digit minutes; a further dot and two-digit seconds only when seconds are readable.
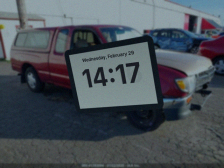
14.17
